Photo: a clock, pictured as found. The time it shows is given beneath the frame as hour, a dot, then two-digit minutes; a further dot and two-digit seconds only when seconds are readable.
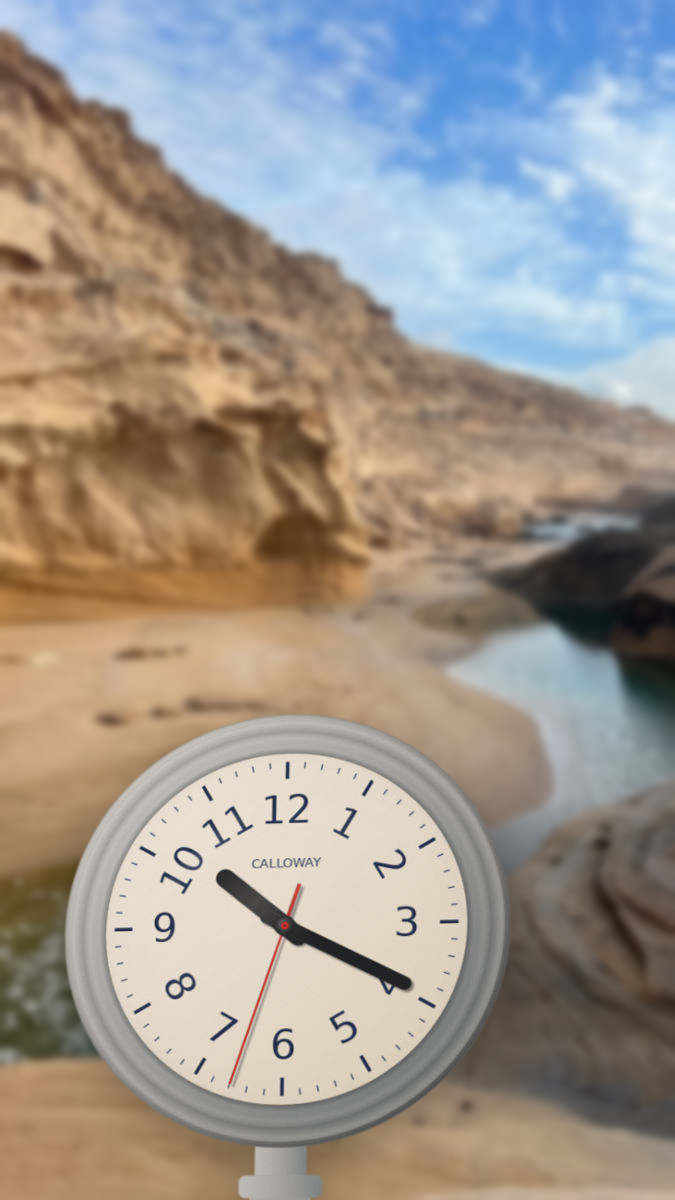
10.19.33
